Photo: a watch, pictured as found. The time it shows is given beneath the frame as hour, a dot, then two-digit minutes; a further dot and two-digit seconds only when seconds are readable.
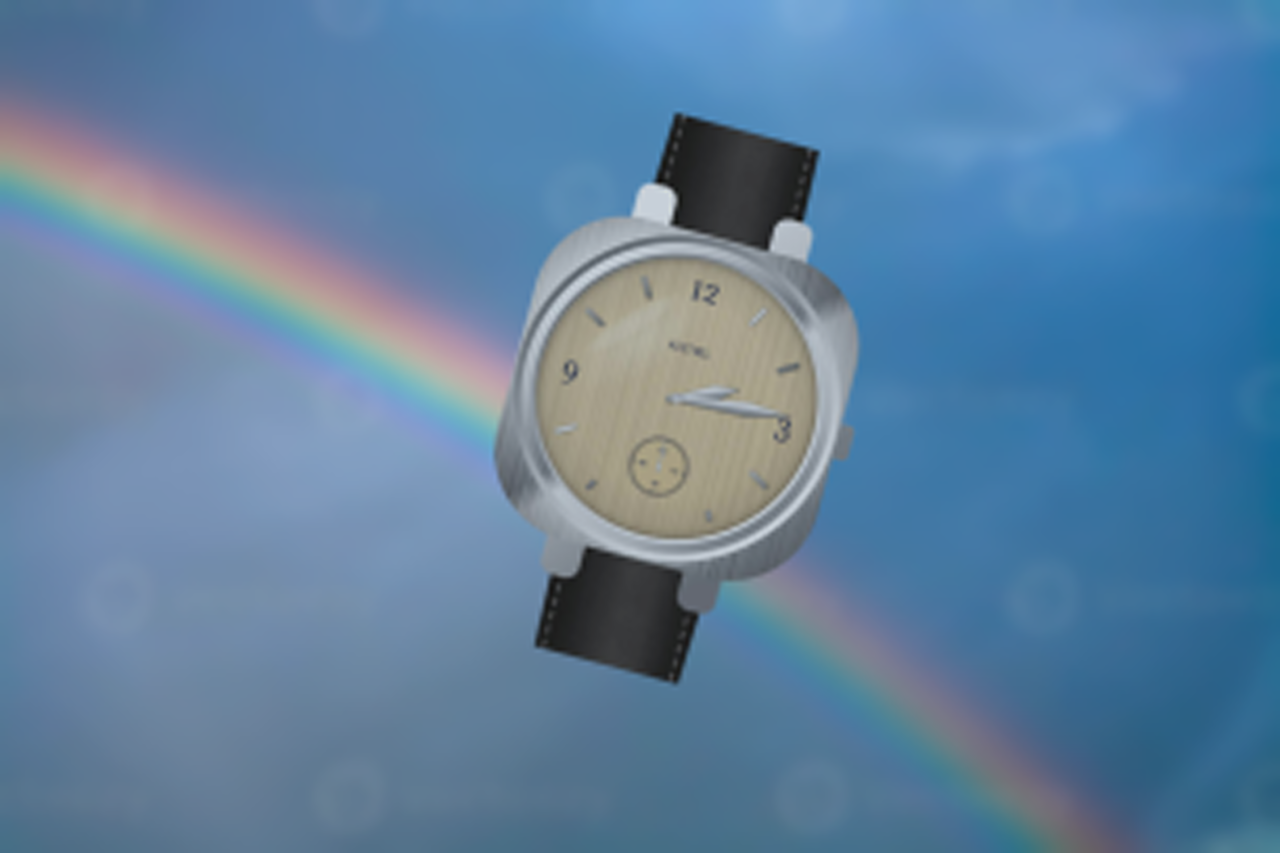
2.14
